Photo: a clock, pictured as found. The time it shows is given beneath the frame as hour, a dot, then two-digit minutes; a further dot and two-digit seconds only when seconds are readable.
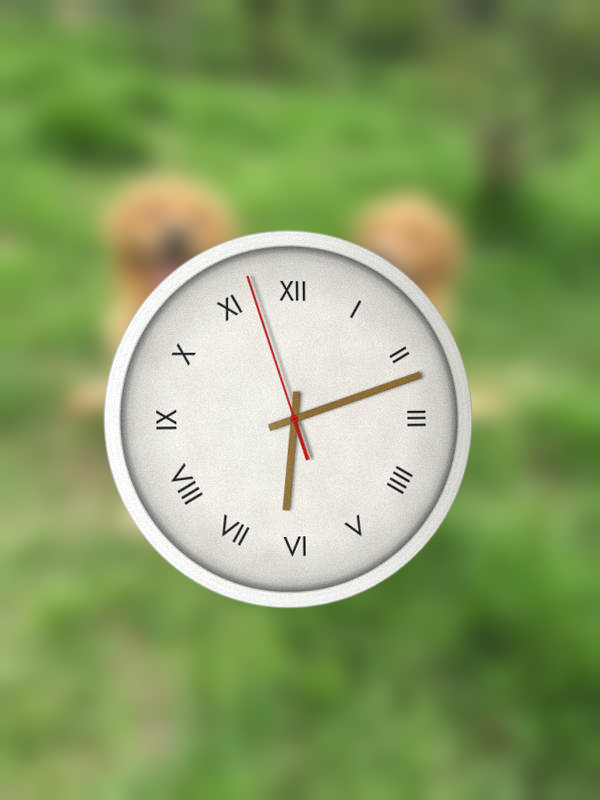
6.11.57
